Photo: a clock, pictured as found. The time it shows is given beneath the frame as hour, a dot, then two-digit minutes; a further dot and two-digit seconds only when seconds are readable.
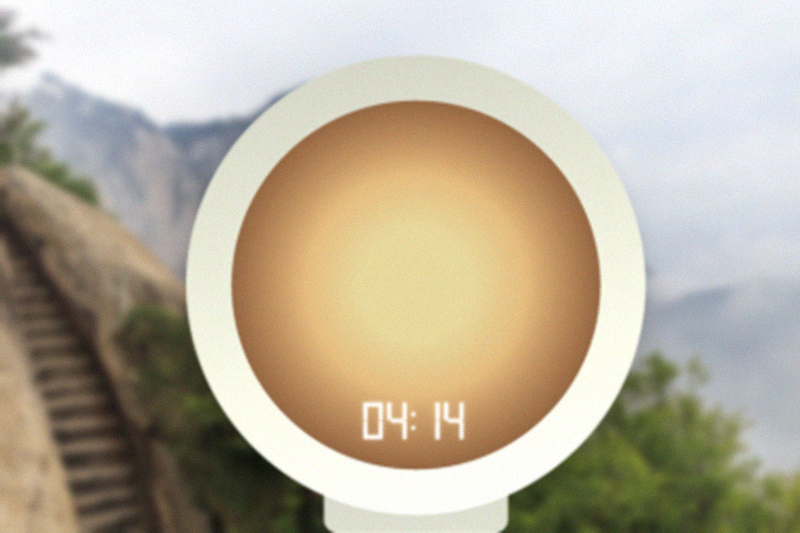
4.14
